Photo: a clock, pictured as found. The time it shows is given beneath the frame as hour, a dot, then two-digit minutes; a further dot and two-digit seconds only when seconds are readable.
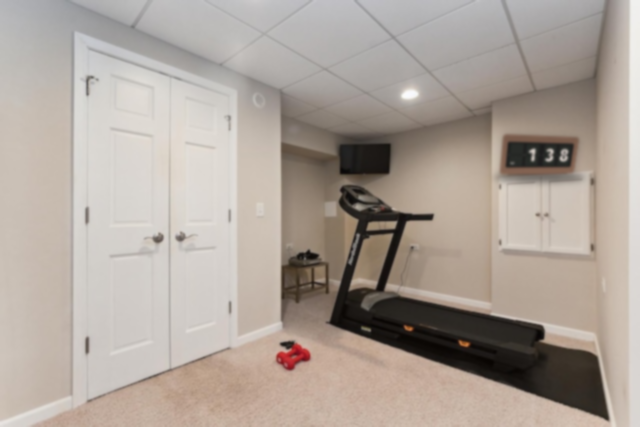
1.38
